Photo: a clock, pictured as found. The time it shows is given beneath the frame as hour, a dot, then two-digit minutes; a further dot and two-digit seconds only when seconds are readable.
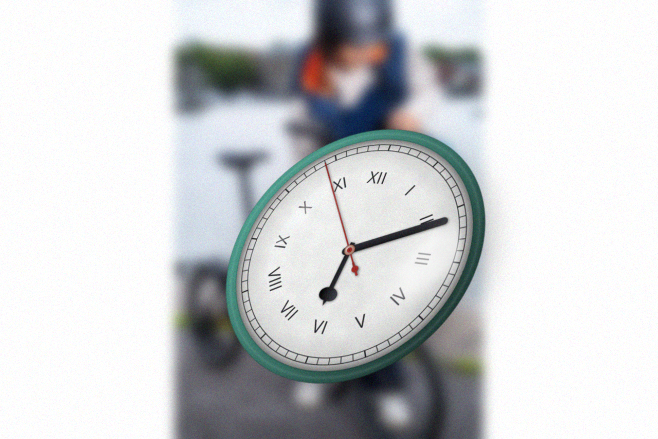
6.10.54
